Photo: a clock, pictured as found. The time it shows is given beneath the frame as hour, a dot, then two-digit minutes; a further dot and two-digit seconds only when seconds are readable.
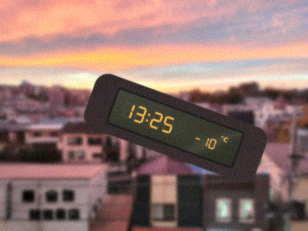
13.25
